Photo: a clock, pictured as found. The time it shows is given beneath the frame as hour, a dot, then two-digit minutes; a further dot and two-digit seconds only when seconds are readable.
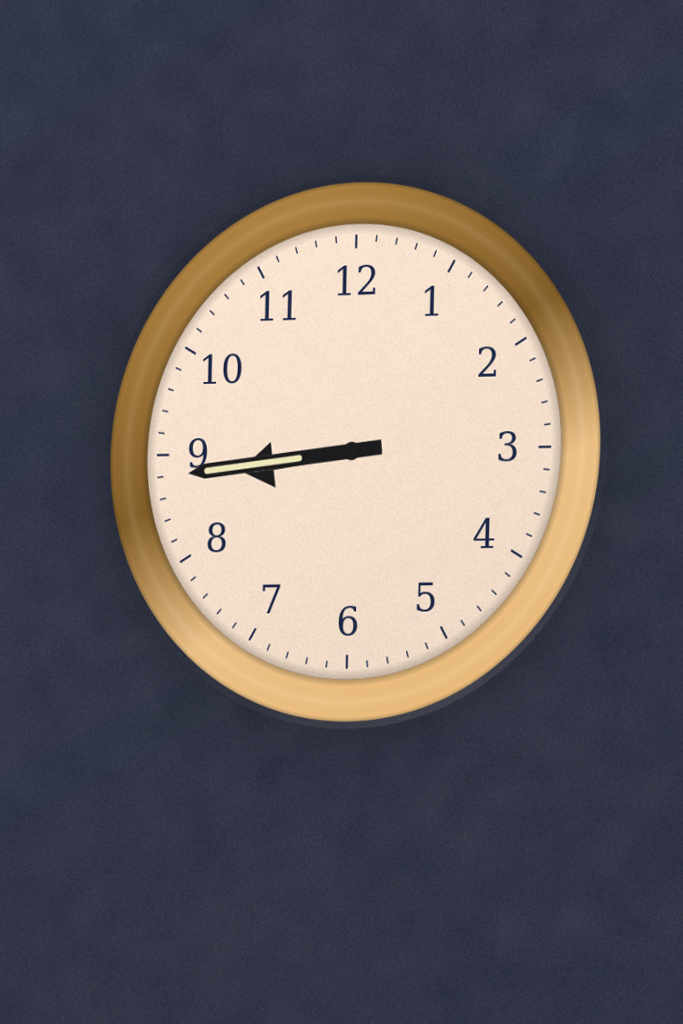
8.44
